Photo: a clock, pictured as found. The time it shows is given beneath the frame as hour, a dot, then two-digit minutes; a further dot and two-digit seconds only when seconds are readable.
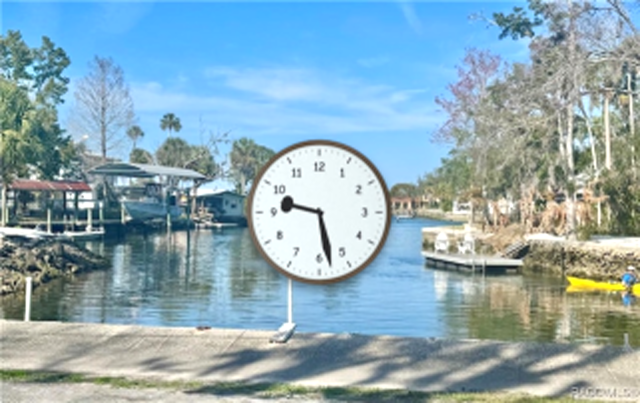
9.28
